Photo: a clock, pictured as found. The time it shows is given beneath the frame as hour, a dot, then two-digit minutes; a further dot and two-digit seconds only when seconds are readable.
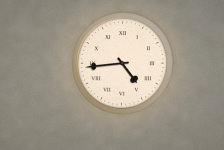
4.44
